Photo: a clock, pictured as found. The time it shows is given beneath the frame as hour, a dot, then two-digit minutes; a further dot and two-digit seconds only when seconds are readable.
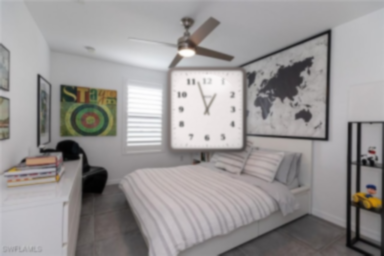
12.57
